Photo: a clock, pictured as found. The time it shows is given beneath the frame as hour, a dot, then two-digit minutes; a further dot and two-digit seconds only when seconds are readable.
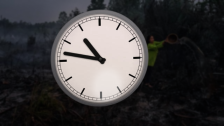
10.47
